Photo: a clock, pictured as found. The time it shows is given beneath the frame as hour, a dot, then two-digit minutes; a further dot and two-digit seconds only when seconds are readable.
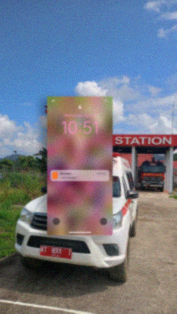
10.51
